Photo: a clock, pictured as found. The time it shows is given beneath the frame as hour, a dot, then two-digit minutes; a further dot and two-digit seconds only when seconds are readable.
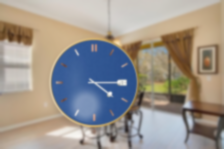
4.15
